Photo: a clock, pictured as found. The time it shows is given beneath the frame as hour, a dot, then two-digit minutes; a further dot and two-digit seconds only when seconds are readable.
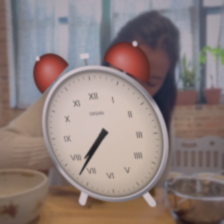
7.37
